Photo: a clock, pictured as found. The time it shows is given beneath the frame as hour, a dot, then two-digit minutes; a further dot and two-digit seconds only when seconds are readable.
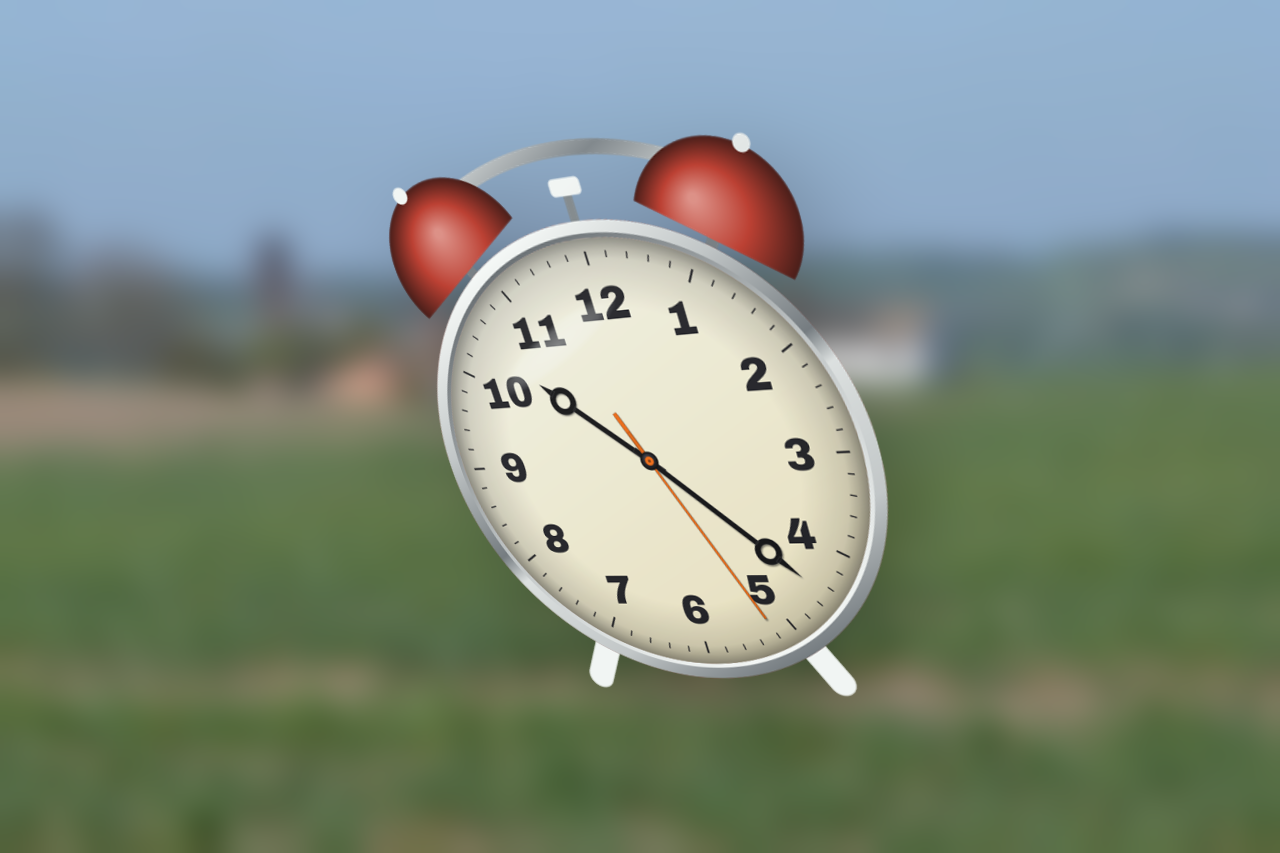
10.22.26
